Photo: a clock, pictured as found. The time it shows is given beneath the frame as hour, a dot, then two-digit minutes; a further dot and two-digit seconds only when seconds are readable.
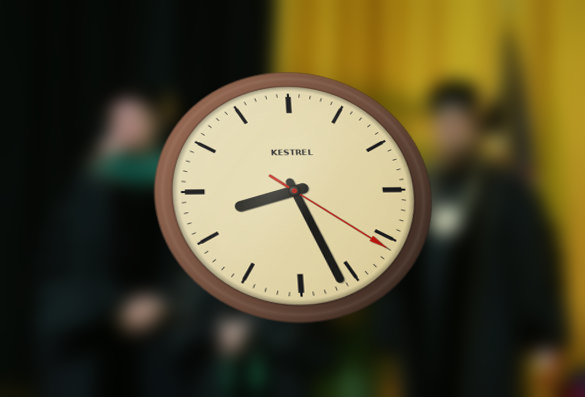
8.26.21
